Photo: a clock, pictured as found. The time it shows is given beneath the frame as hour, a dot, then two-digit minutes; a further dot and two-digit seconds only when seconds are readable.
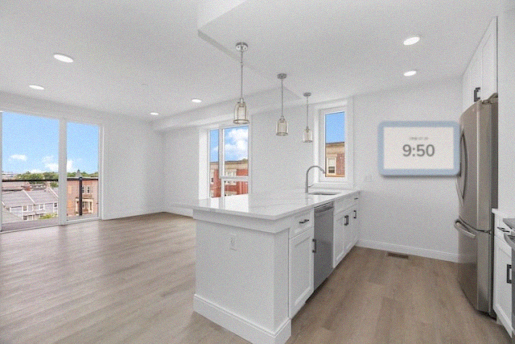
9.50
